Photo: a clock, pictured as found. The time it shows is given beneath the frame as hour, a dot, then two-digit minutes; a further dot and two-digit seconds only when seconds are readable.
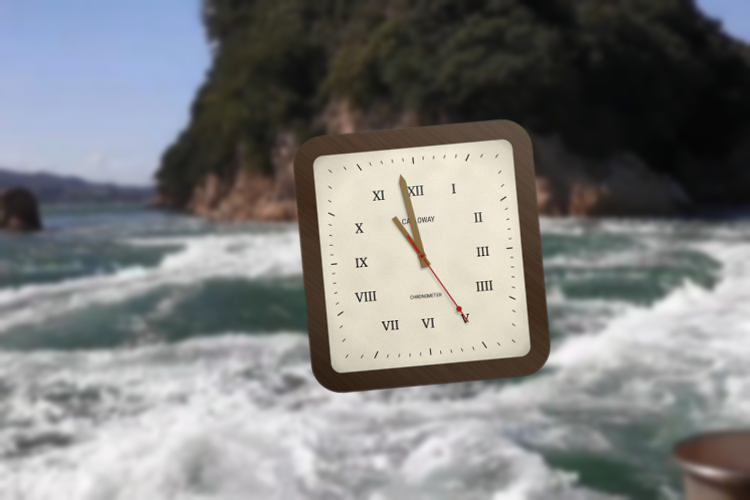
10.58.25
